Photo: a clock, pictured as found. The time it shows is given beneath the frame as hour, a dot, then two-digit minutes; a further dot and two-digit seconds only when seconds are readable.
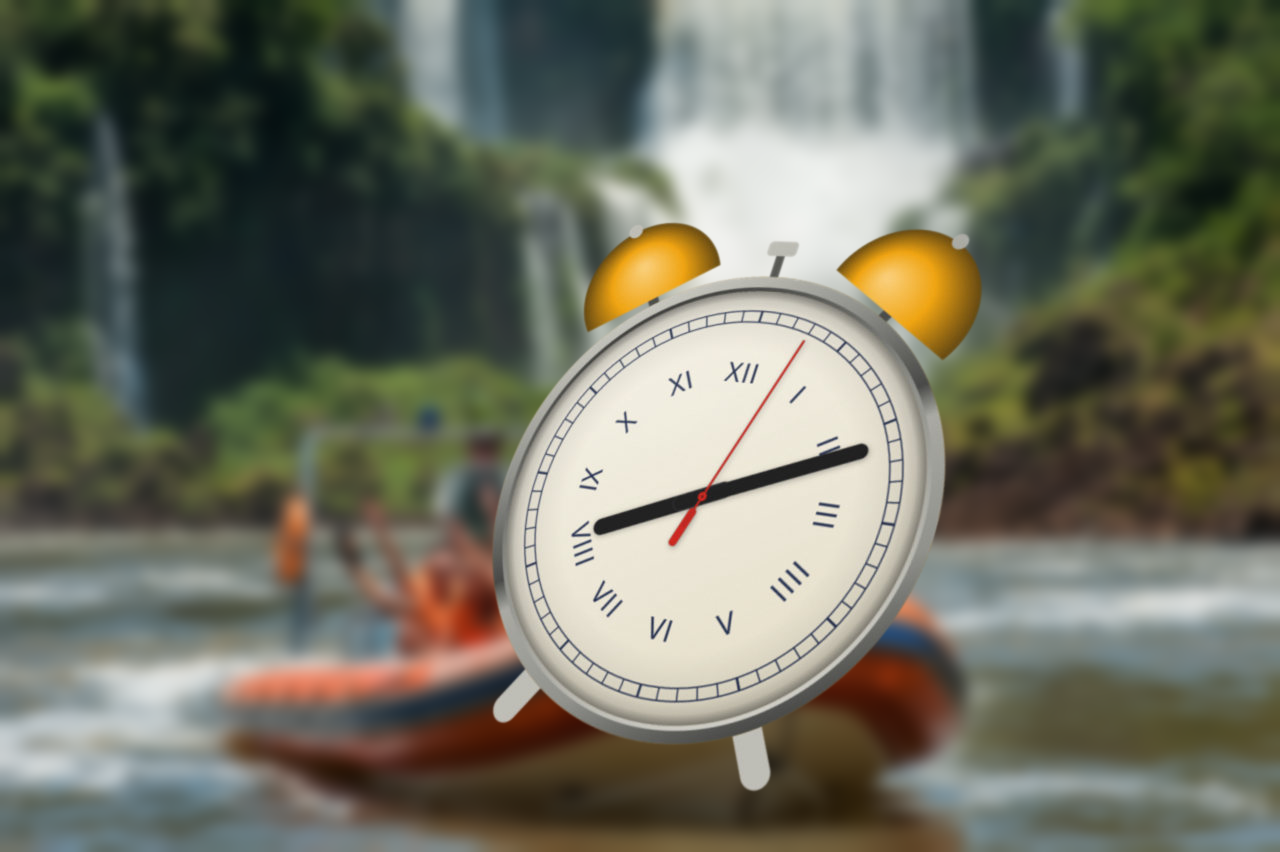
8.11.03
